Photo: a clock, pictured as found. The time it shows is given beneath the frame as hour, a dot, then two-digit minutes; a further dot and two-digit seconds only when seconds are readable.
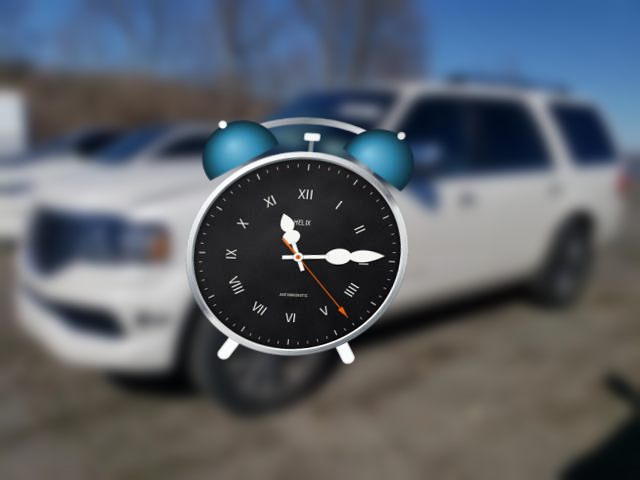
11.14.23
